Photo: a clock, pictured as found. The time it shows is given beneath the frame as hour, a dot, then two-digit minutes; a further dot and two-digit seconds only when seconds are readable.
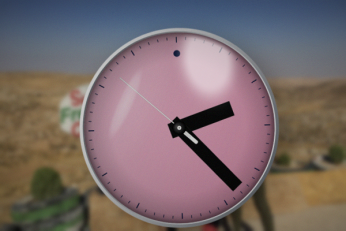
2.22.52
